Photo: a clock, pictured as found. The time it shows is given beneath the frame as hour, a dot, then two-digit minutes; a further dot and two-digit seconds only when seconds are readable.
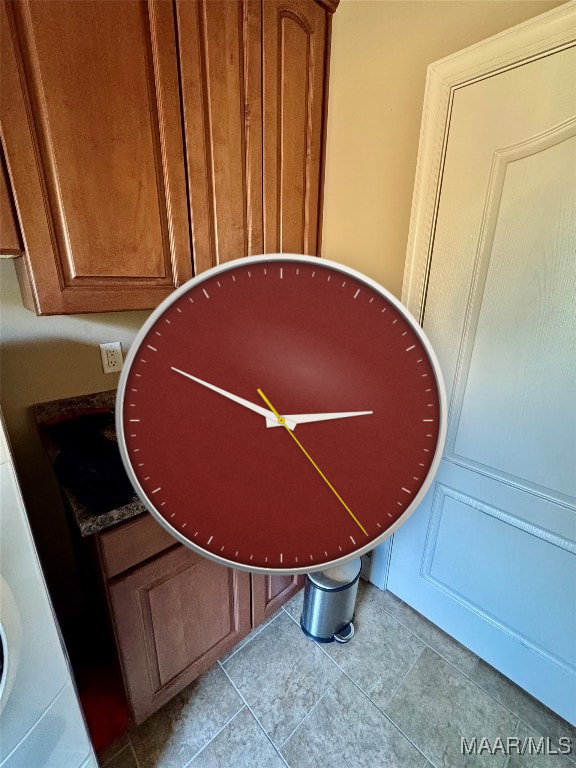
2.49.24
